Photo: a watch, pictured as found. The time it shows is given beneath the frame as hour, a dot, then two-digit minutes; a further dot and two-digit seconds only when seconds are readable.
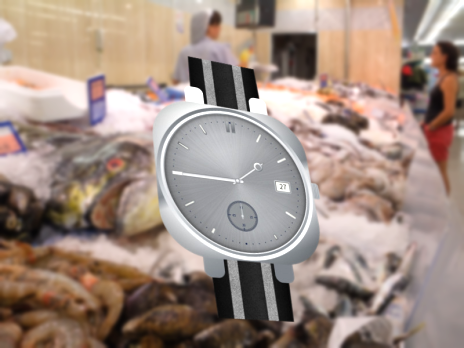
1.45
